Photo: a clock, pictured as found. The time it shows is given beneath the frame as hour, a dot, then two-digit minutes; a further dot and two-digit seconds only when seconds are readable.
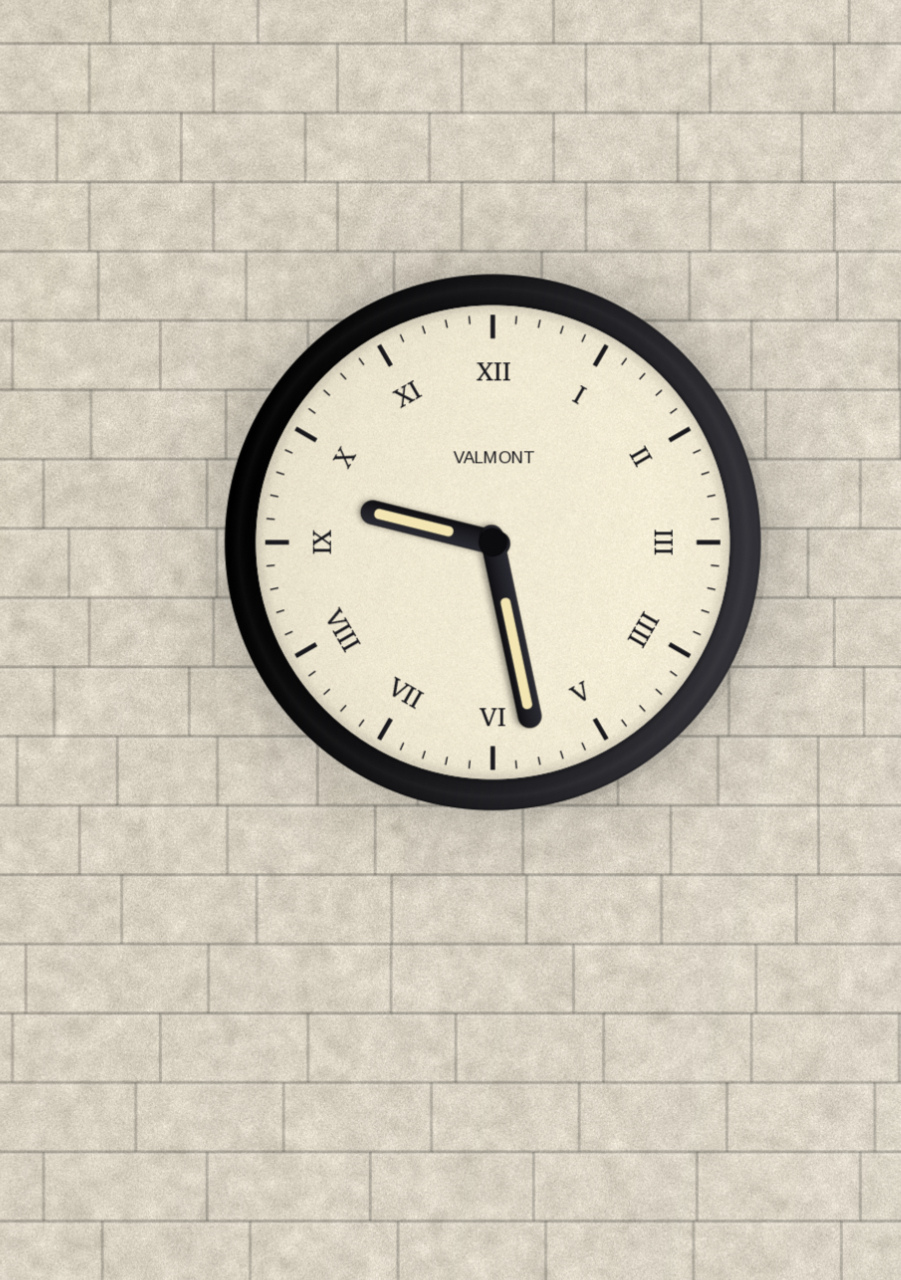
9.28
